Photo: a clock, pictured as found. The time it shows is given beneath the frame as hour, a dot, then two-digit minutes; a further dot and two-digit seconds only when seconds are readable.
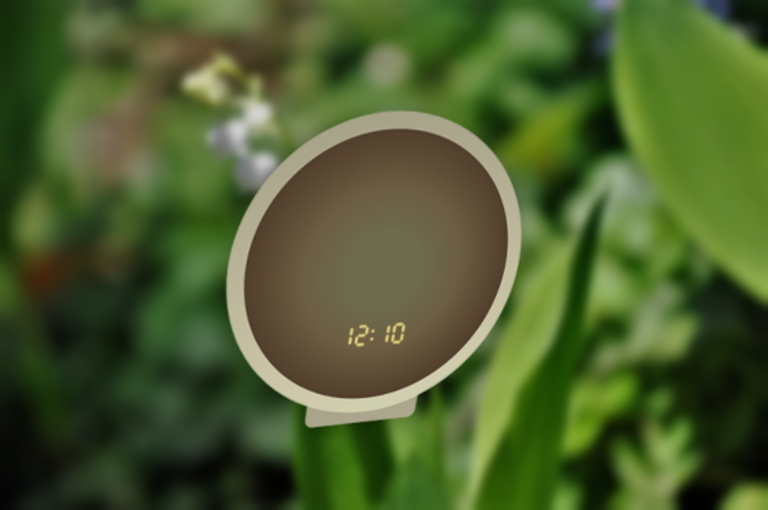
12.10
